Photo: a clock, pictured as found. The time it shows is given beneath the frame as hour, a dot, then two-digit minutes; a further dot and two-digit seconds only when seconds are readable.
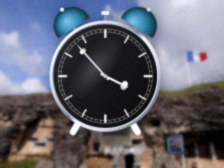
3.53
